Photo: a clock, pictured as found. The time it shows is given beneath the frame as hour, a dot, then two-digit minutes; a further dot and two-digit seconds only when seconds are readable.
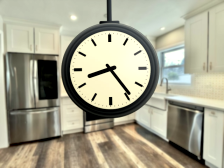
8.24
